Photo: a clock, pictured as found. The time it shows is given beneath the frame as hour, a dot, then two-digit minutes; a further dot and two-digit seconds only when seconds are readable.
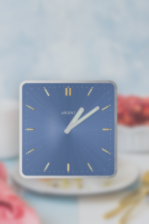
1.09
